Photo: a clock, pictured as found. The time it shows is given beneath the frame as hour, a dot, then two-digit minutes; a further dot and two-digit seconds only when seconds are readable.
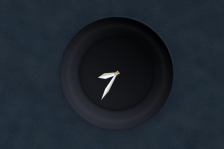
8.35
